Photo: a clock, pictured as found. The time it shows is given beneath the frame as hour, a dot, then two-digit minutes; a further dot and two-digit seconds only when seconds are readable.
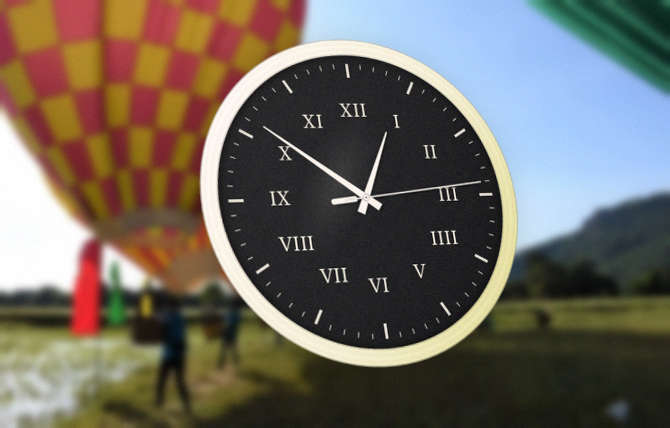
12.51.14
